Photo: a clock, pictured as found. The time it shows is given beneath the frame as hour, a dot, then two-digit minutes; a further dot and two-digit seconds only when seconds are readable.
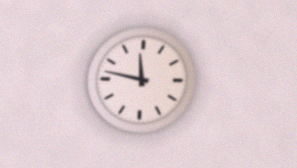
11.47
